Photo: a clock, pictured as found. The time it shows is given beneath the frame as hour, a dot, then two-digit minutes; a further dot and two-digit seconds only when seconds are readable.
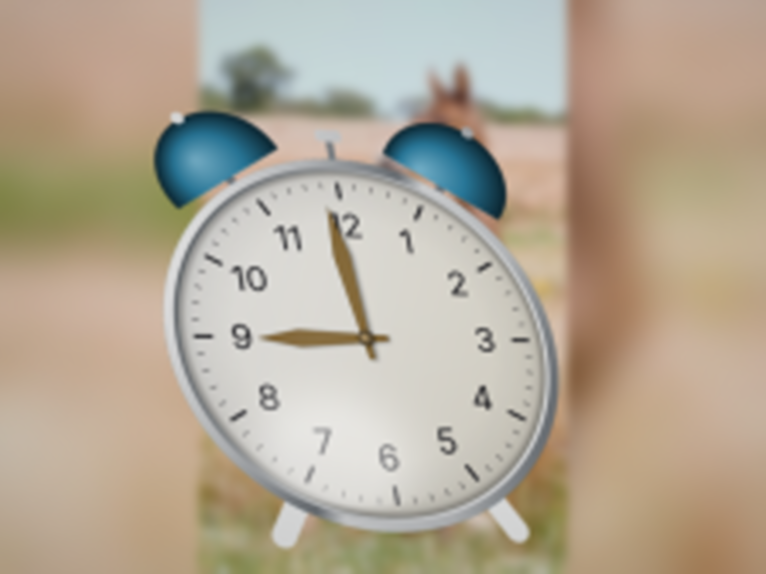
8.59
